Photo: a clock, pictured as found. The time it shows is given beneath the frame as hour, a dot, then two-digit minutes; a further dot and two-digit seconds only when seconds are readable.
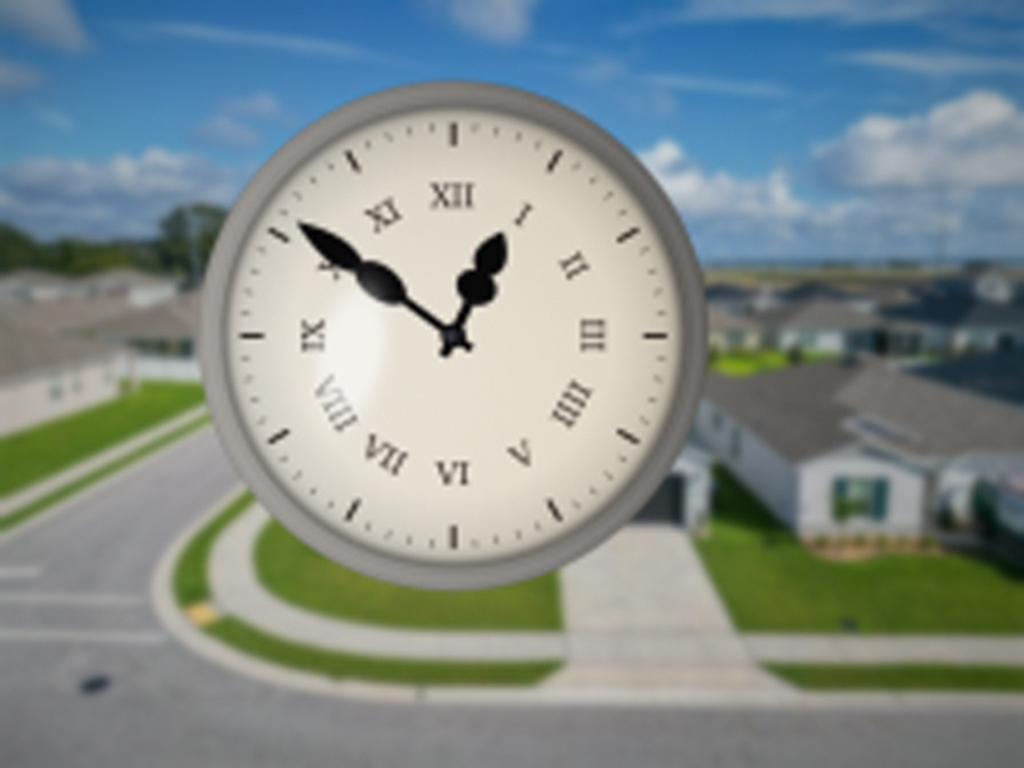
12.51
